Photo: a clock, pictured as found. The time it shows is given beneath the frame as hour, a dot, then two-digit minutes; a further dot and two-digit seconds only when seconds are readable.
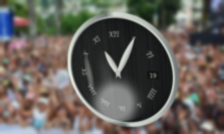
11.05
